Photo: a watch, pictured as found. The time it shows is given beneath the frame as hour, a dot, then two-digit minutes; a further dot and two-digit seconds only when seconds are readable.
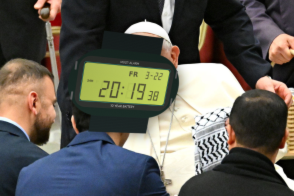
20.19.38
